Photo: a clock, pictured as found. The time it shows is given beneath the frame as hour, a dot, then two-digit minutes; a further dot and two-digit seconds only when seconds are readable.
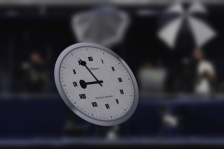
8.56
